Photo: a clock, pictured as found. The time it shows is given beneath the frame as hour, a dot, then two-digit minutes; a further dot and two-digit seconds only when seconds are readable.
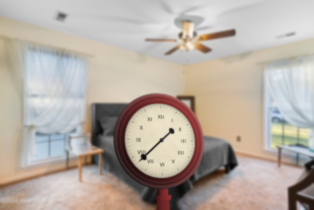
1.38
